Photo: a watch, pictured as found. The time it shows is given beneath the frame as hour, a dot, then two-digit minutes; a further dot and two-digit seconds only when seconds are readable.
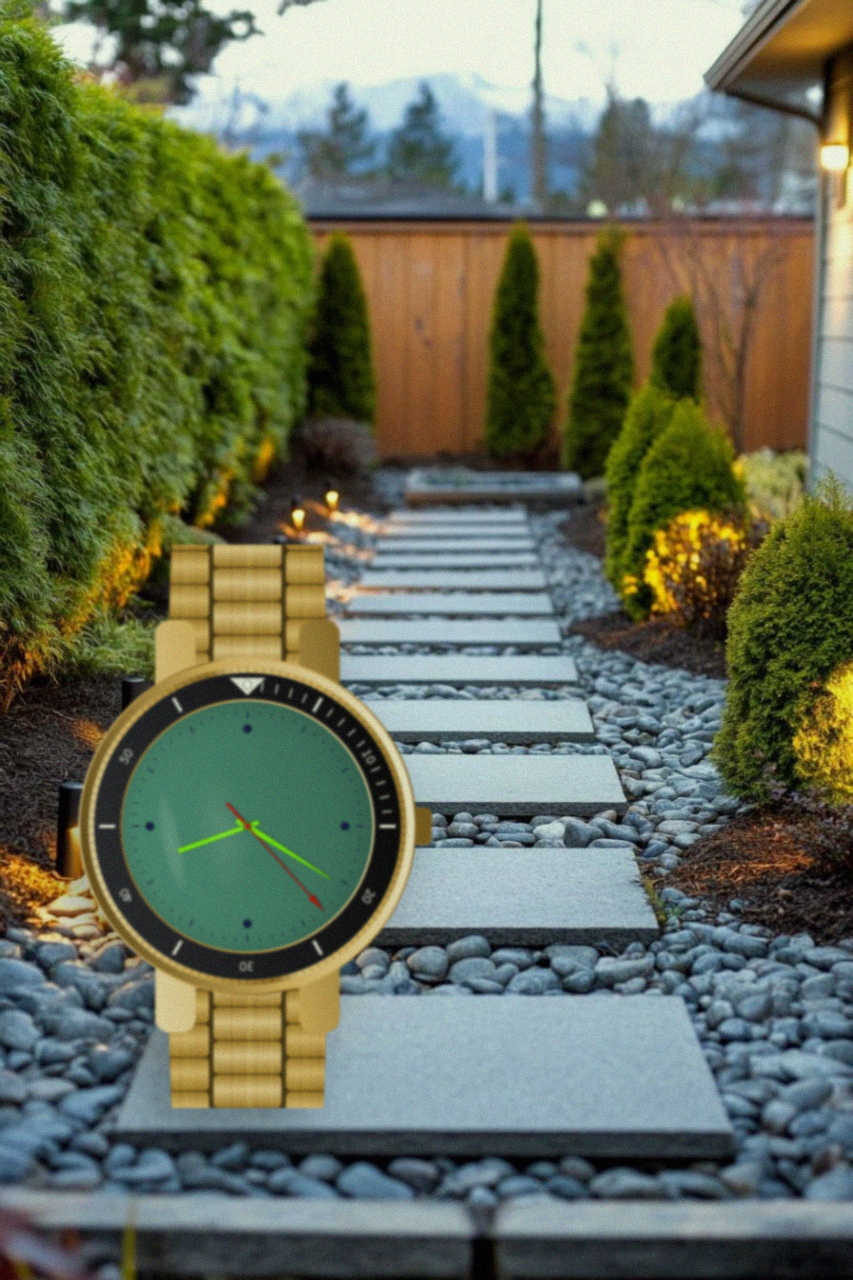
8.20.23
